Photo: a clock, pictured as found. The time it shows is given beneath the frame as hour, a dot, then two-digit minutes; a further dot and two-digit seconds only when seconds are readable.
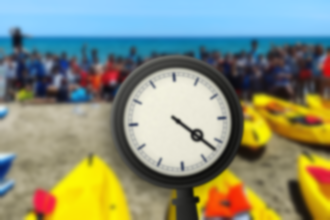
4.22
